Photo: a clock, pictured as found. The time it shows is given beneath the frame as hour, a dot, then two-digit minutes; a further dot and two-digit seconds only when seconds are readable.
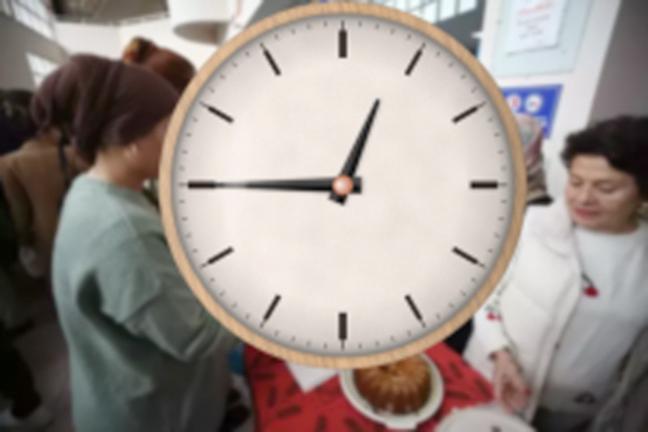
12.45
